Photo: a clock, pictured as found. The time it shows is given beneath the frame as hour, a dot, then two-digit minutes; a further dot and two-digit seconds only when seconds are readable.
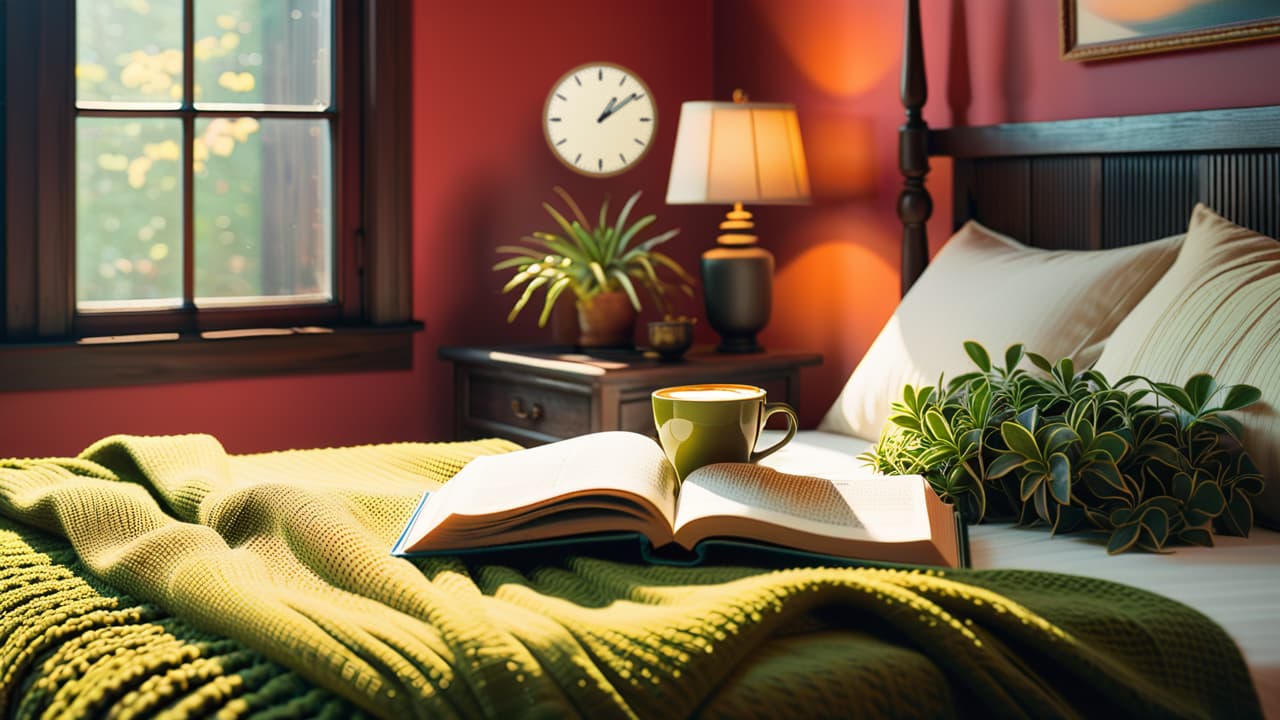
1.09
